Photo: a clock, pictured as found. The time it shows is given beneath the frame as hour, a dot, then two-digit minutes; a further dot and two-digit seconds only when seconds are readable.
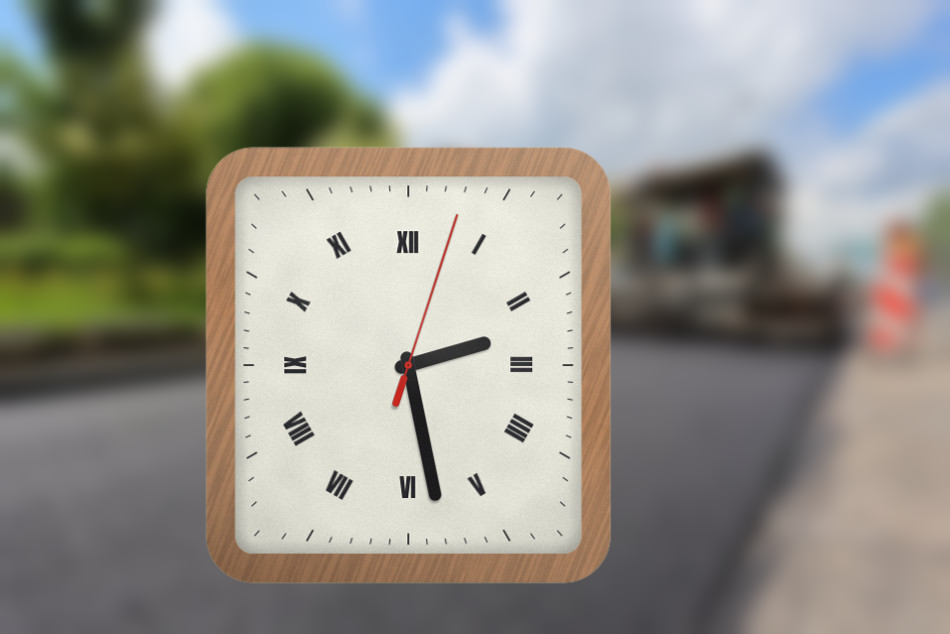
2.28.03
